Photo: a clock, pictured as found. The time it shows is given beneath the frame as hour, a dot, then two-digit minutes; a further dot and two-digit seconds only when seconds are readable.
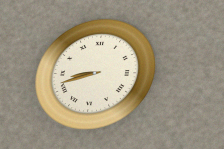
8.42
